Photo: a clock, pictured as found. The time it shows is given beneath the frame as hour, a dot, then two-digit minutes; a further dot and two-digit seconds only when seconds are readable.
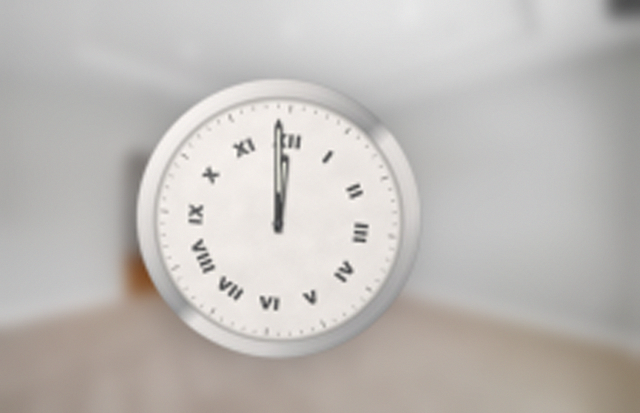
11.59
